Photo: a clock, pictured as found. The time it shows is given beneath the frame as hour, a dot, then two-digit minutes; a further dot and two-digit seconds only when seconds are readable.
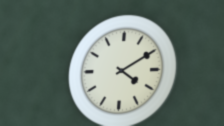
4.10
